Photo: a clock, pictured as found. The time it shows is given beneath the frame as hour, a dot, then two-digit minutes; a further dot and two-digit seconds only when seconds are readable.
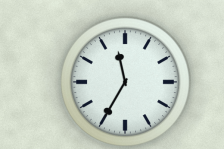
11.35
